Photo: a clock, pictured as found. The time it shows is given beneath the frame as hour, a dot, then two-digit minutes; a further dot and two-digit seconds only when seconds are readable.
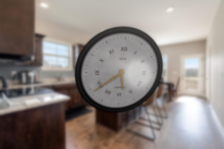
5.39
